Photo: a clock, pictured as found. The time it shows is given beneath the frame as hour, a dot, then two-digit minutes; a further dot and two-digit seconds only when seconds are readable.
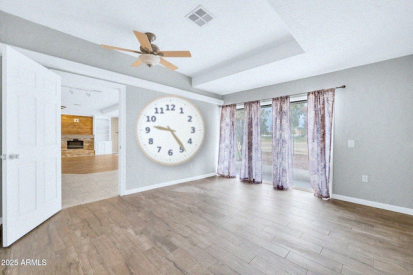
9.24
